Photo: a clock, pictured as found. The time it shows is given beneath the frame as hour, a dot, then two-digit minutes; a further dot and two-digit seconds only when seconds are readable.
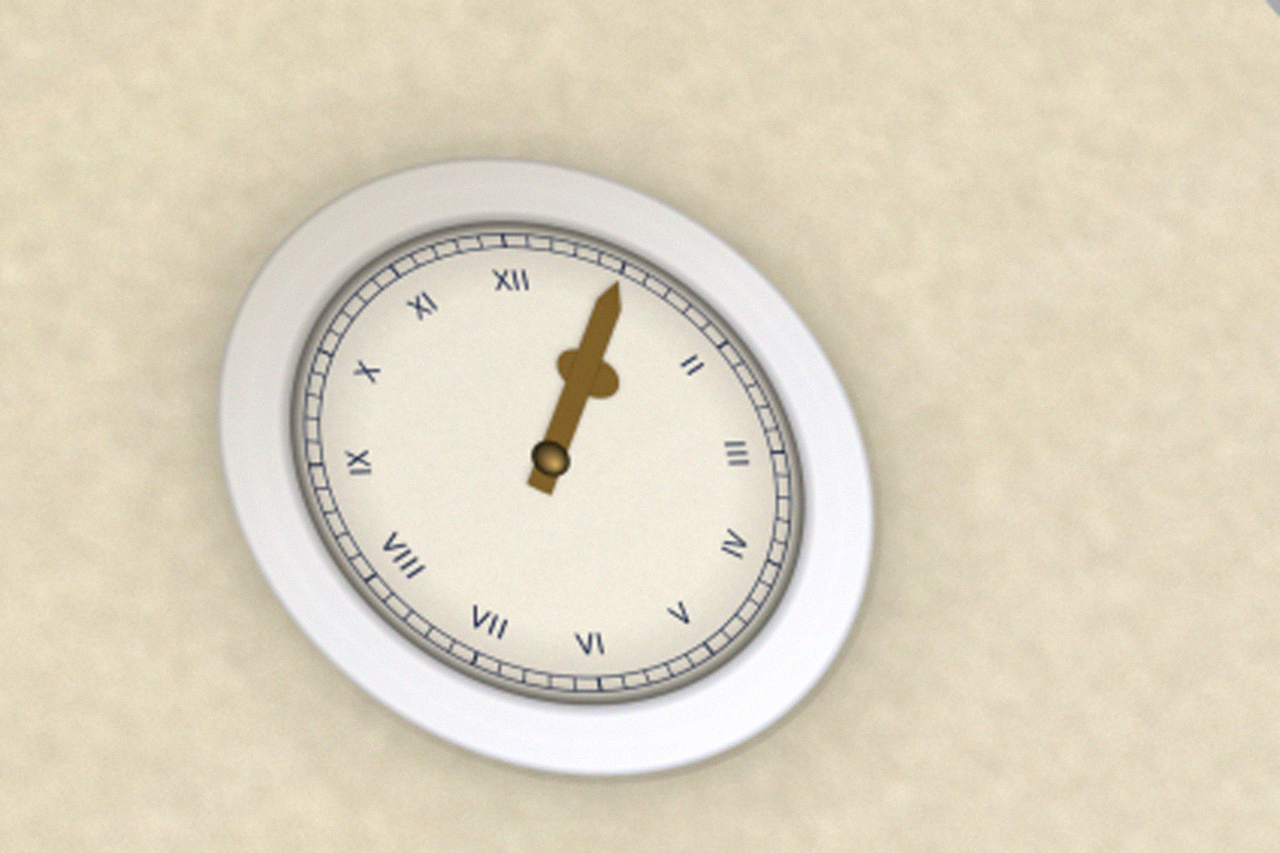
1.05
